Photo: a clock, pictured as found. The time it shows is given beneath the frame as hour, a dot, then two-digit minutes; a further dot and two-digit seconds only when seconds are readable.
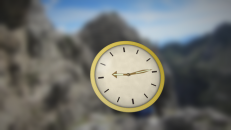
9.14
